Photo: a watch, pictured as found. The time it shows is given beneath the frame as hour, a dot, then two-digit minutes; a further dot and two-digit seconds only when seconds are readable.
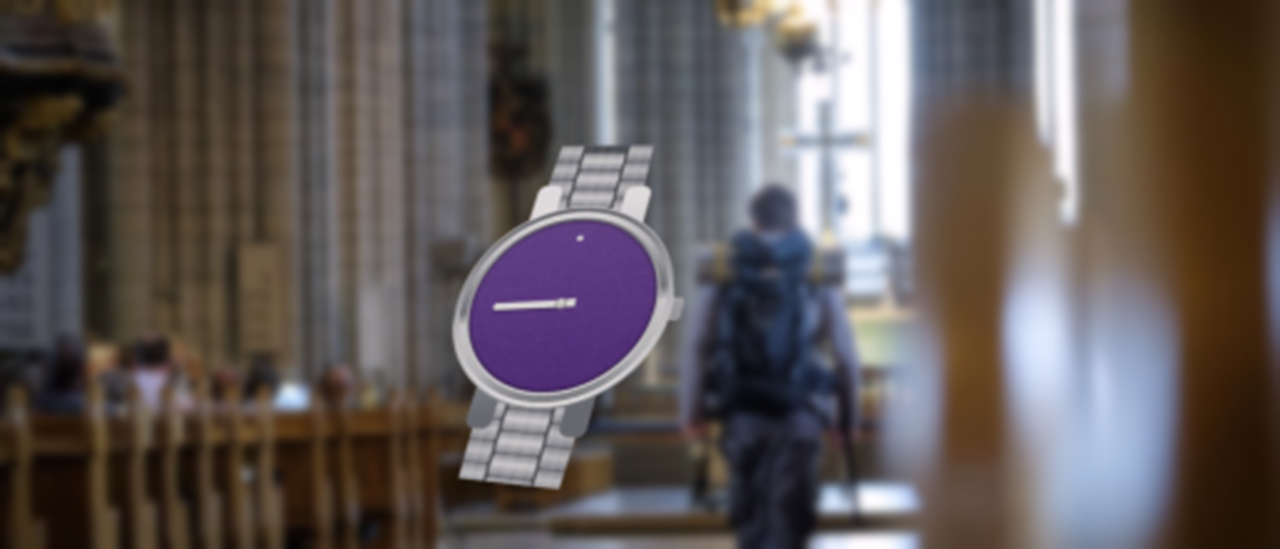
8.44
